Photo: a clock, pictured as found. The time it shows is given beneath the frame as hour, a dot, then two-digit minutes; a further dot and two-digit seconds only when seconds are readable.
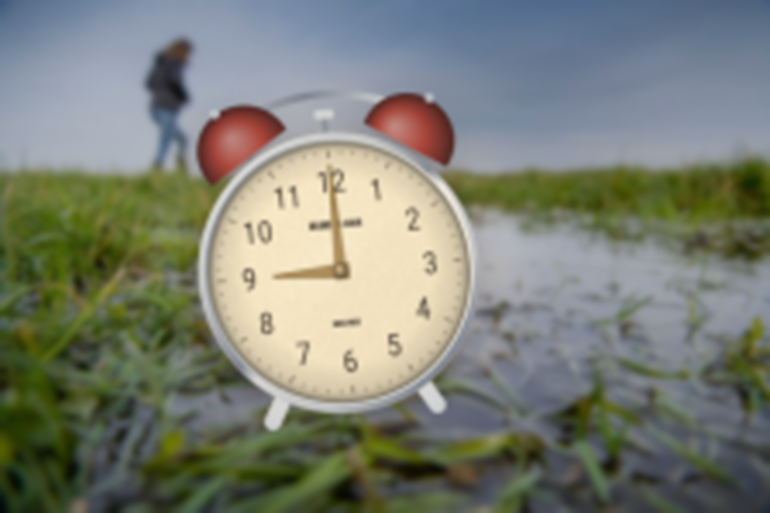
9.00
